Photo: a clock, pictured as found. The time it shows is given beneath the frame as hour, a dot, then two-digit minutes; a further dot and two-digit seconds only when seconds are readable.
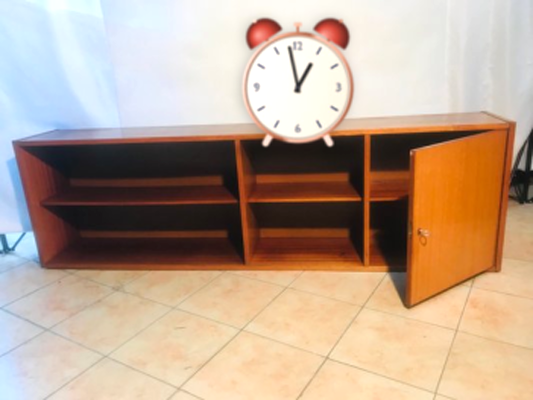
12.58
